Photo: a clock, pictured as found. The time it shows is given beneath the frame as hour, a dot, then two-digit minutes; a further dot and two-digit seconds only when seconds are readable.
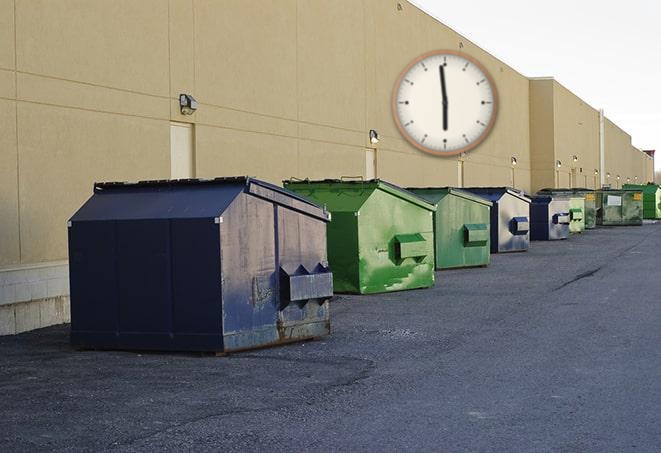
5.59
